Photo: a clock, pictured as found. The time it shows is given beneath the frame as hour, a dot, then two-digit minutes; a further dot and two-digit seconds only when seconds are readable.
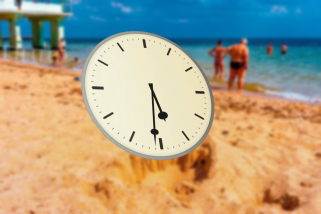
5.31
